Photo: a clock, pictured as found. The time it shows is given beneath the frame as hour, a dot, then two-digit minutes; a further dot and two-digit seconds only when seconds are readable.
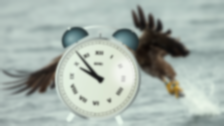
9.53
